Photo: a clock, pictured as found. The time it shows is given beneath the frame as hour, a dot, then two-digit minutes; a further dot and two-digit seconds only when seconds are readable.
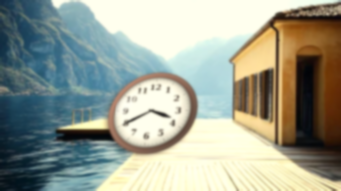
3.40
